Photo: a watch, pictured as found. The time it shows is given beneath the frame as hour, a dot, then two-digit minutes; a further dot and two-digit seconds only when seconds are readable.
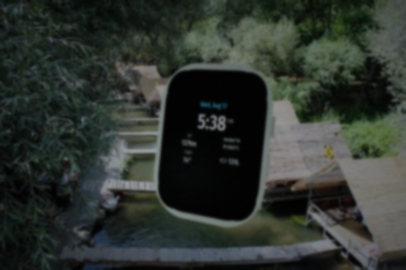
5.38
